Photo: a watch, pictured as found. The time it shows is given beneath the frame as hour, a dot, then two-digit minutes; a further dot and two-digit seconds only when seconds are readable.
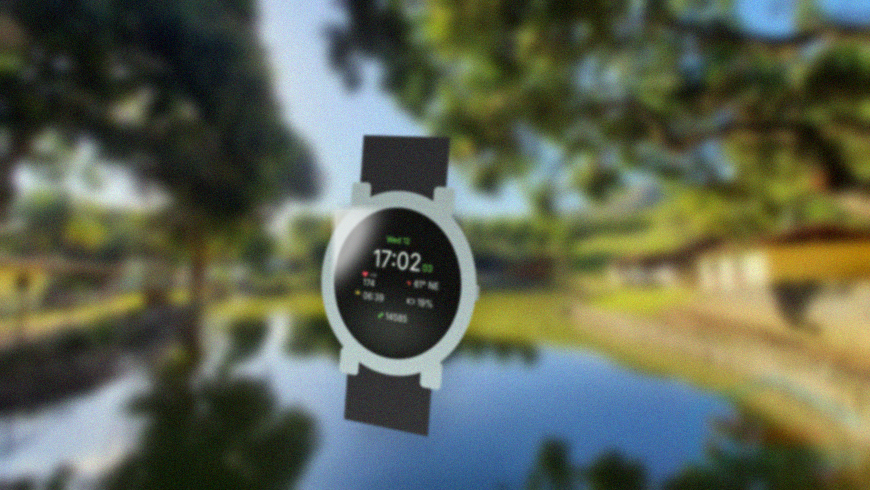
17.02
